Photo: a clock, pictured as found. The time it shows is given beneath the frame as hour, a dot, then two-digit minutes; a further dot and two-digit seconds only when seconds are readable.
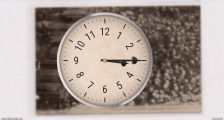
3.15
